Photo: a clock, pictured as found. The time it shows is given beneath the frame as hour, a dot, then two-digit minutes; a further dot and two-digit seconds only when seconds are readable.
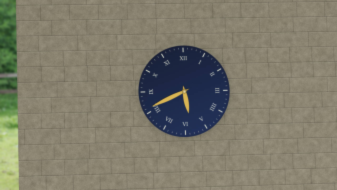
5.41
